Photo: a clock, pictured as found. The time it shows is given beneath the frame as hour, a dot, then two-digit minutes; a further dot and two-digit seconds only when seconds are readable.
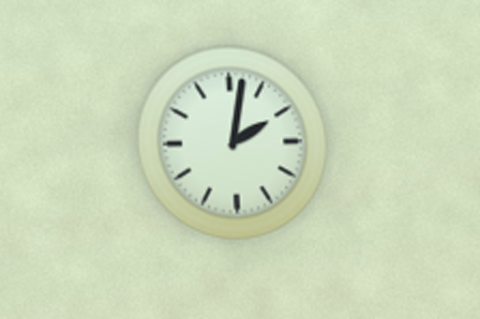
2.02
